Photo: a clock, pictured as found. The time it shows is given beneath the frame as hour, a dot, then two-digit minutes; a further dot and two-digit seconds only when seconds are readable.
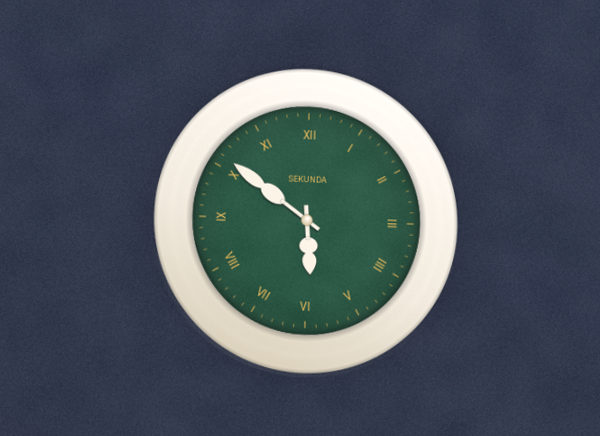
5.51
